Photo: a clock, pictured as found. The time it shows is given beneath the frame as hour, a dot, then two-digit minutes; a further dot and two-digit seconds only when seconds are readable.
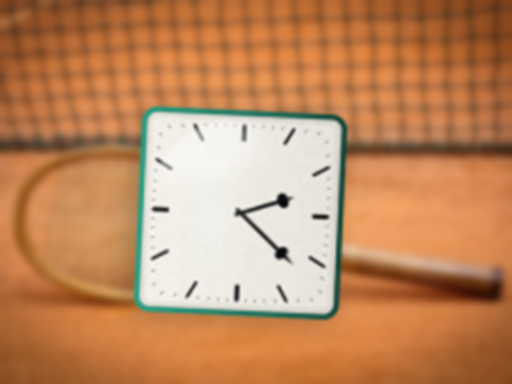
2.22
